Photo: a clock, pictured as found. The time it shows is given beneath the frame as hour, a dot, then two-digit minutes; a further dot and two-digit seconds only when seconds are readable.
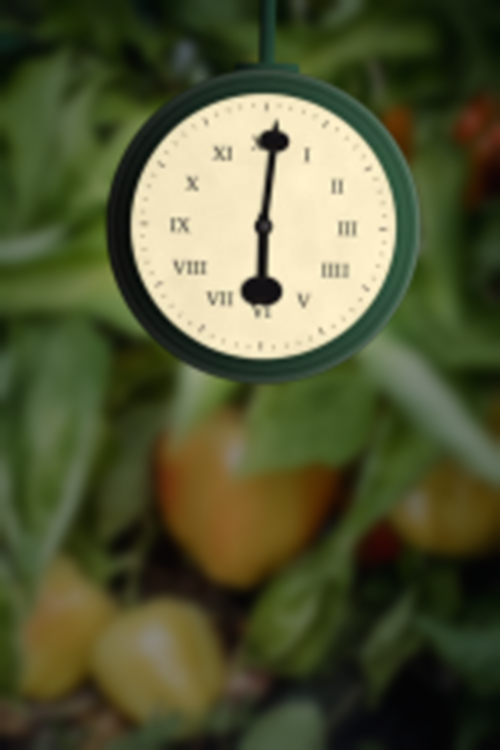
6.01
